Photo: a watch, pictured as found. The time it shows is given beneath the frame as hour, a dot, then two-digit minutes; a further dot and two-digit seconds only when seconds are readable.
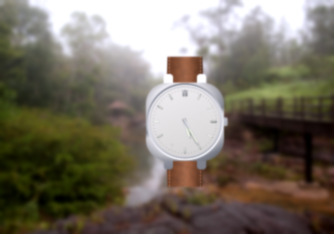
5.25
